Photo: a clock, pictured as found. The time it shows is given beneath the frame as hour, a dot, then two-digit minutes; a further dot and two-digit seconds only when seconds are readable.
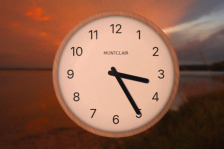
3.25
